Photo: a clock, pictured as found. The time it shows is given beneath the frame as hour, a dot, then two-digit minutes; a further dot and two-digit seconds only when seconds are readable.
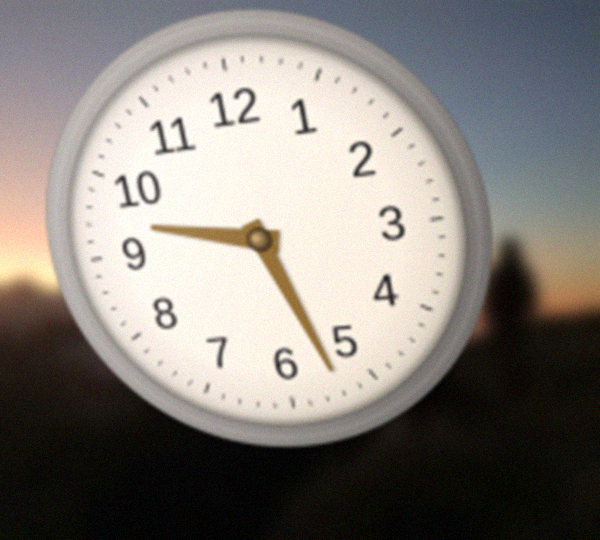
9.27
